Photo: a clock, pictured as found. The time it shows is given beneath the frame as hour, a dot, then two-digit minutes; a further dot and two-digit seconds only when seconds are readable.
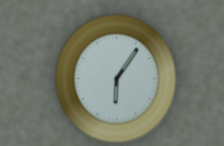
6.06
